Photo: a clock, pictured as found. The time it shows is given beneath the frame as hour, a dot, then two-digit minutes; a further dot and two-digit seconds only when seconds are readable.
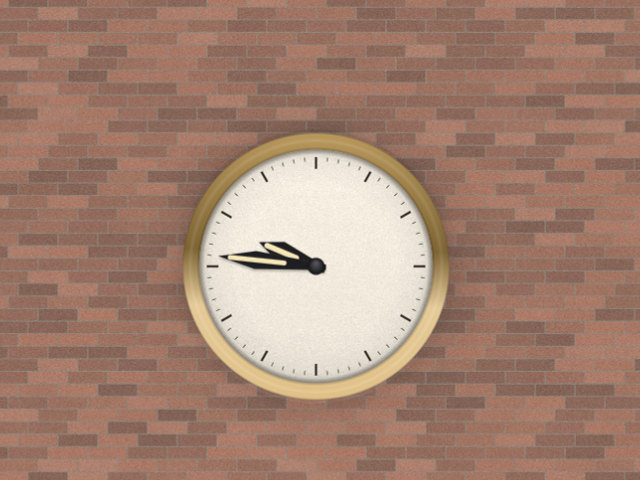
9.46
